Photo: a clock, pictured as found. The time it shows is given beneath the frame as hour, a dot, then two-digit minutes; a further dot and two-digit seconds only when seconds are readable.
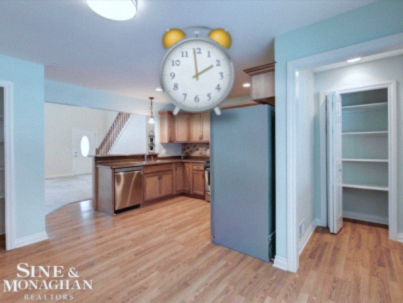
1.59
